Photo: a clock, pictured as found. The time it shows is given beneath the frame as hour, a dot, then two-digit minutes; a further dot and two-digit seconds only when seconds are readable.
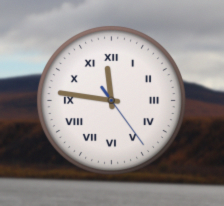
11.46.24
